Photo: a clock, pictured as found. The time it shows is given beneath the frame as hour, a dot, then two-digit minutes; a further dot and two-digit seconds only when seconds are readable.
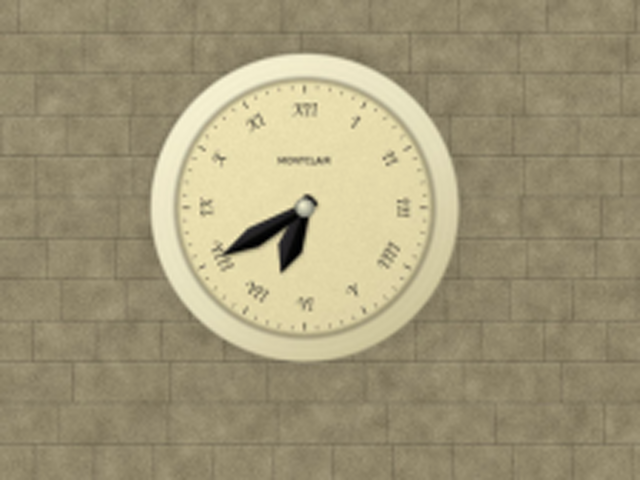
6.40
